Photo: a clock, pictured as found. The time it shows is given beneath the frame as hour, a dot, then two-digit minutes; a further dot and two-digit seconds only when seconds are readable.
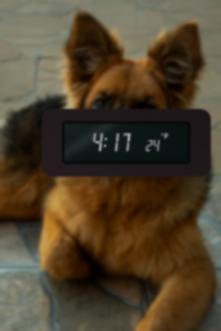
4.17
